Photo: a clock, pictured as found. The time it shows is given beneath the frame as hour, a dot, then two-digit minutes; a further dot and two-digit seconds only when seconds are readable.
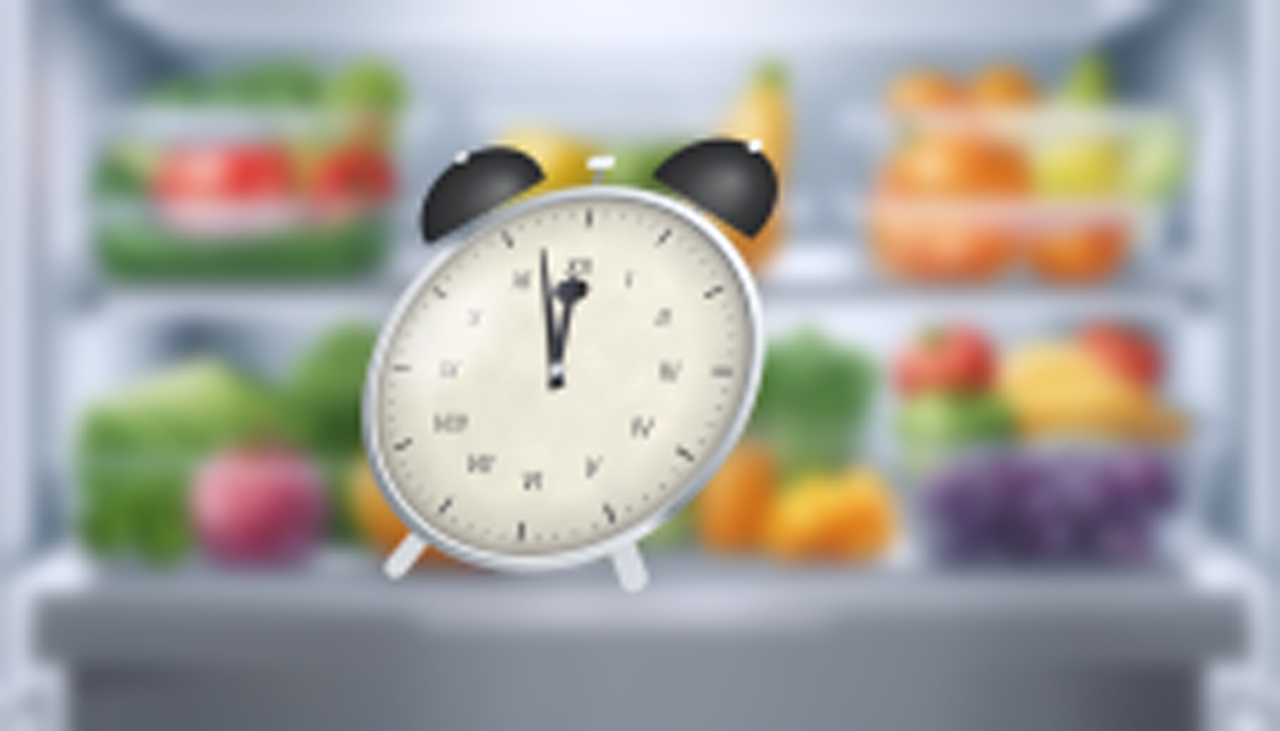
11.57
